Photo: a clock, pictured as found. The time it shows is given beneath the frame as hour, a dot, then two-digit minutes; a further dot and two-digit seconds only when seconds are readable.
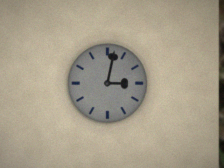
3.02
